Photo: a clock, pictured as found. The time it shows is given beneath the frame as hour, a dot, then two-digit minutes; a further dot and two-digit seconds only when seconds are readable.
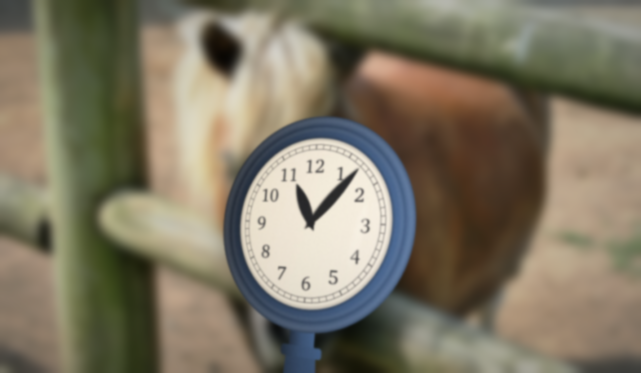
11.07
